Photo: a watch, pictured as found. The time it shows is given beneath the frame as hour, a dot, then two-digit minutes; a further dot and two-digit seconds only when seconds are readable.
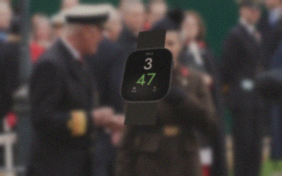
3.47
